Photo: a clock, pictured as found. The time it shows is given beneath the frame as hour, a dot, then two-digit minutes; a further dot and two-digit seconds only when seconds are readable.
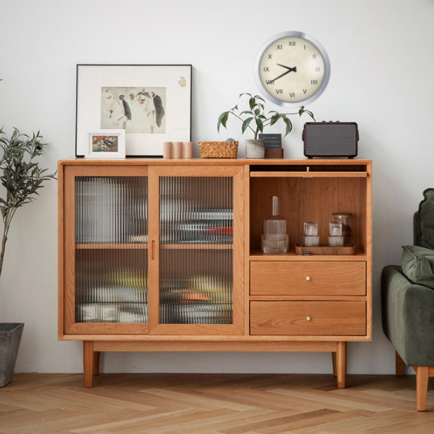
9.40
